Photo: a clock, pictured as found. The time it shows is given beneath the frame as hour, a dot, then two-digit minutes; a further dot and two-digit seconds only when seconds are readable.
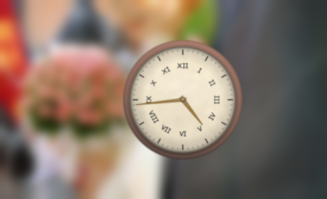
4.44
